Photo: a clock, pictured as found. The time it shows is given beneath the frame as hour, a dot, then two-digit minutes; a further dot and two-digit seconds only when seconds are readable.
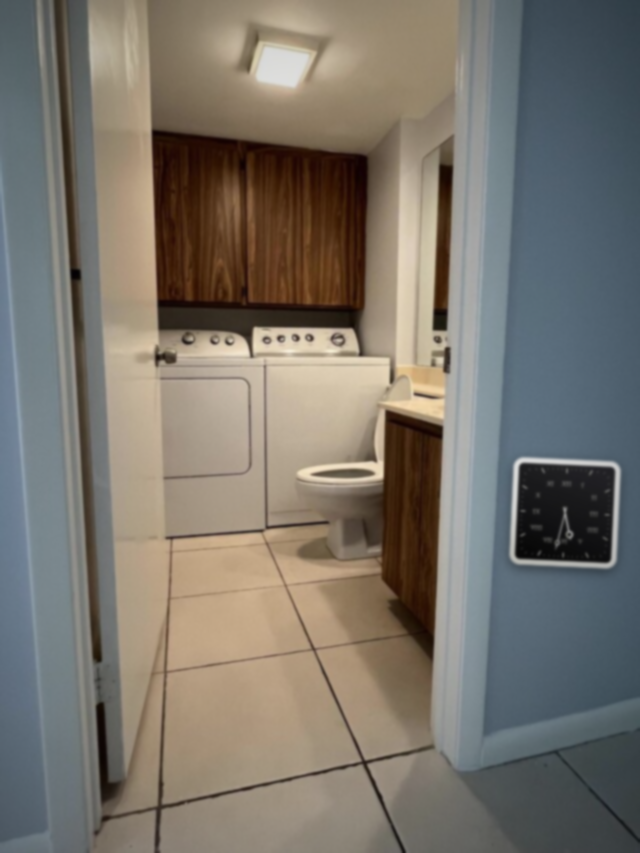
5.32
